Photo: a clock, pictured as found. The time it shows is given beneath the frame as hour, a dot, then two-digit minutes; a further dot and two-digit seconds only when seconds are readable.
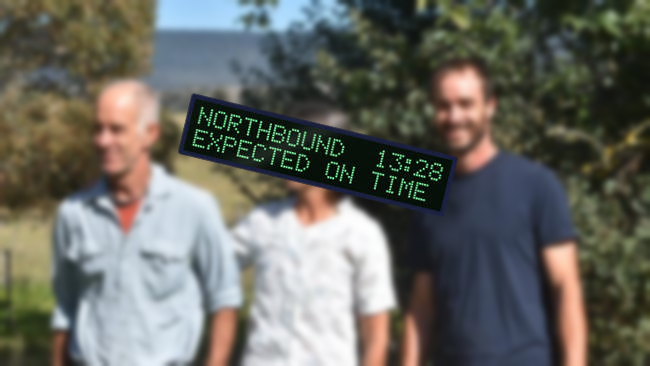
13.28
